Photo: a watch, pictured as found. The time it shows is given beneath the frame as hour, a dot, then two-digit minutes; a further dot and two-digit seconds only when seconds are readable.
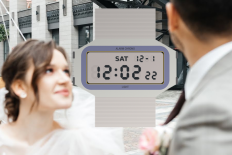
12.02.22
